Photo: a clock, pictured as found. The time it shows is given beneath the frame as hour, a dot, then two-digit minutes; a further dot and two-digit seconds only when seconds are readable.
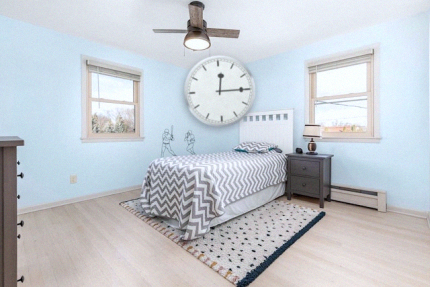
12.15
